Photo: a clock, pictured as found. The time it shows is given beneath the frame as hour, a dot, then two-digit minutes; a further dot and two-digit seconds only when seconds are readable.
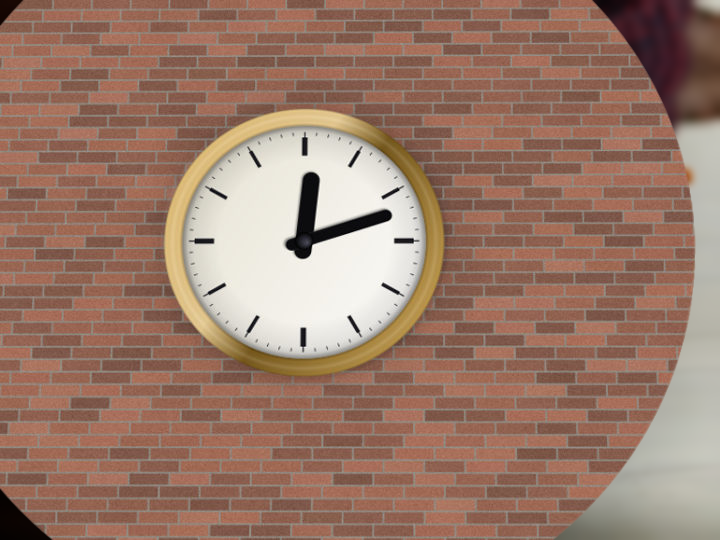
12.12
